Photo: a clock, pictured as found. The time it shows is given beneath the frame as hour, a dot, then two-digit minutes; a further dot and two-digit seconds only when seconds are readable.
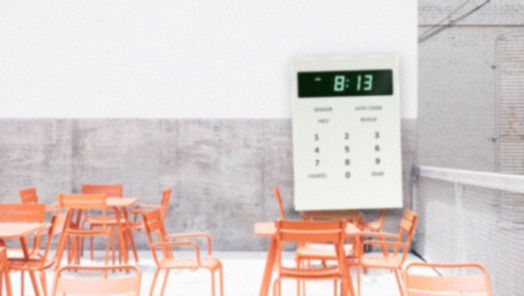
8.13
